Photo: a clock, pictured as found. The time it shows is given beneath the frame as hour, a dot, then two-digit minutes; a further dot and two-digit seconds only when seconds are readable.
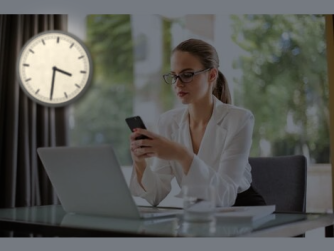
3.30
